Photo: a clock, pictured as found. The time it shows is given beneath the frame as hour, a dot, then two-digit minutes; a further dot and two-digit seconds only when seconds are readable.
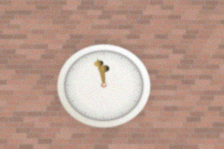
11.58
